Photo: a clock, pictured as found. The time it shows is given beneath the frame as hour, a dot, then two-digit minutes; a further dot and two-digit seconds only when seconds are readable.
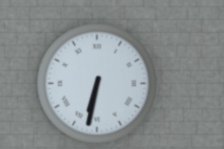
6.32
